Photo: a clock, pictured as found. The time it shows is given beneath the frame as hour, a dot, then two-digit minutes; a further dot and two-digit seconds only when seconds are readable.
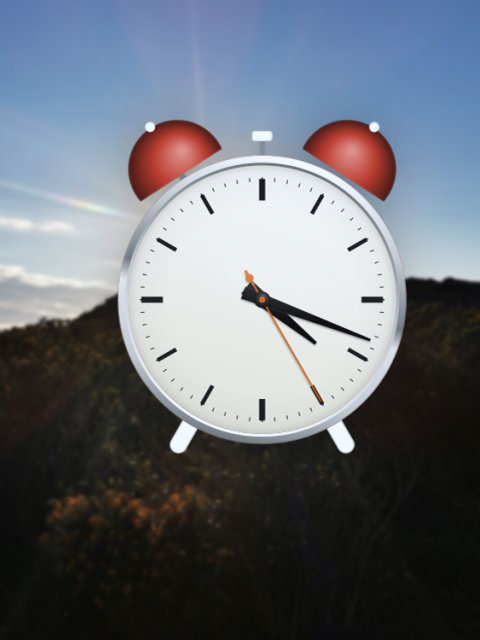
4.18.25
